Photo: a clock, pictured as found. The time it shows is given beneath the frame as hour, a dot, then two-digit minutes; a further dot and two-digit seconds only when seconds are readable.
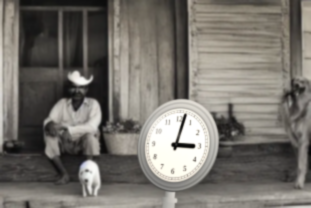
3.02
